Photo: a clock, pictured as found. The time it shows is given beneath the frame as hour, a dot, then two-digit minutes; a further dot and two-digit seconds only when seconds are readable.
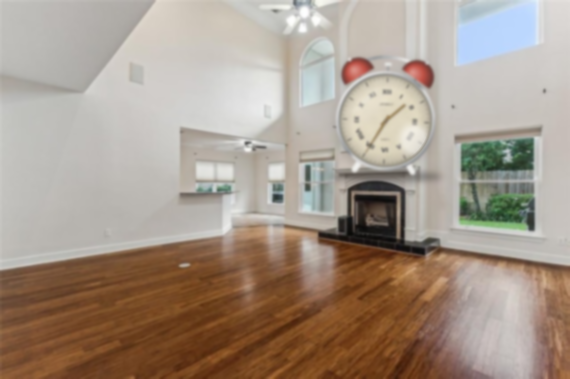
1.35
